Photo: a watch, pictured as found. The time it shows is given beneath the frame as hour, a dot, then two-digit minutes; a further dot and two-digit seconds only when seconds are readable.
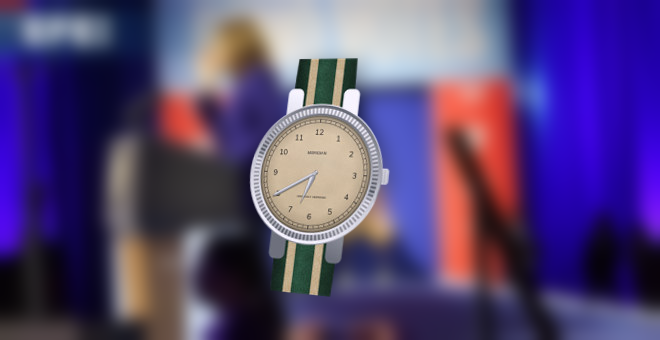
6.40
